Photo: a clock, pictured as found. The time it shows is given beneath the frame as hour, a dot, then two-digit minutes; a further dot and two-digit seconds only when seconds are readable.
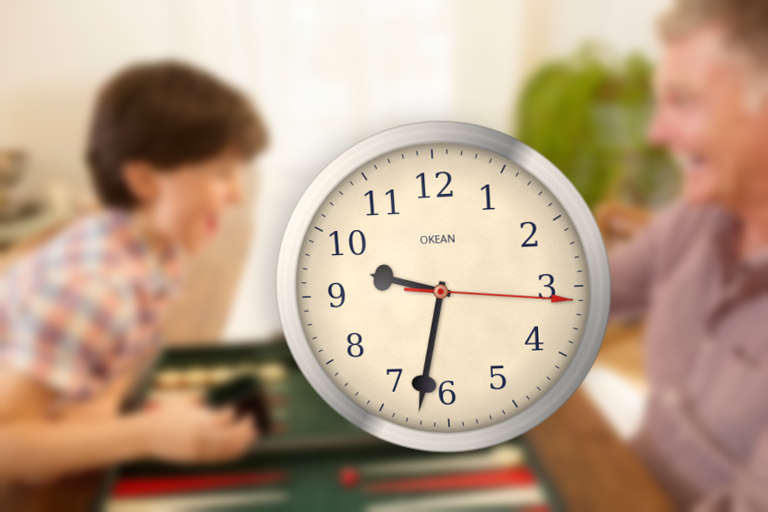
9.32.16
